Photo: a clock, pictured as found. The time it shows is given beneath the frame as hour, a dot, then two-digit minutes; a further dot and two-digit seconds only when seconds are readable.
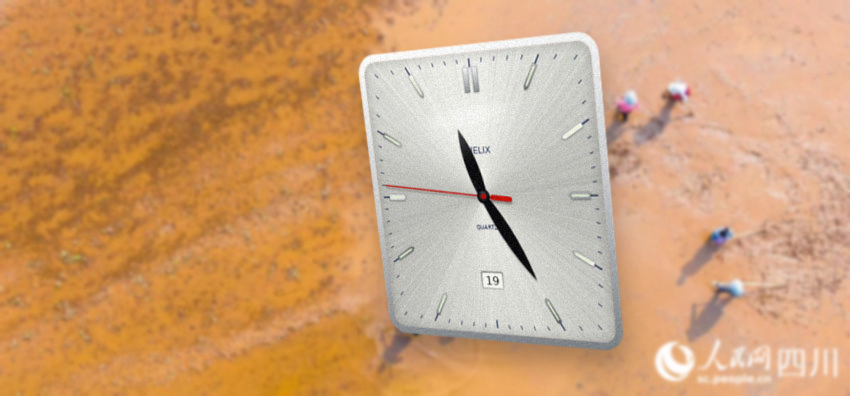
11.24.46
